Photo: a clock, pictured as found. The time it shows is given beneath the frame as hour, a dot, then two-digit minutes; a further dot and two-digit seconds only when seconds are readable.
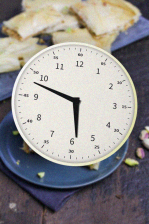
5.48
